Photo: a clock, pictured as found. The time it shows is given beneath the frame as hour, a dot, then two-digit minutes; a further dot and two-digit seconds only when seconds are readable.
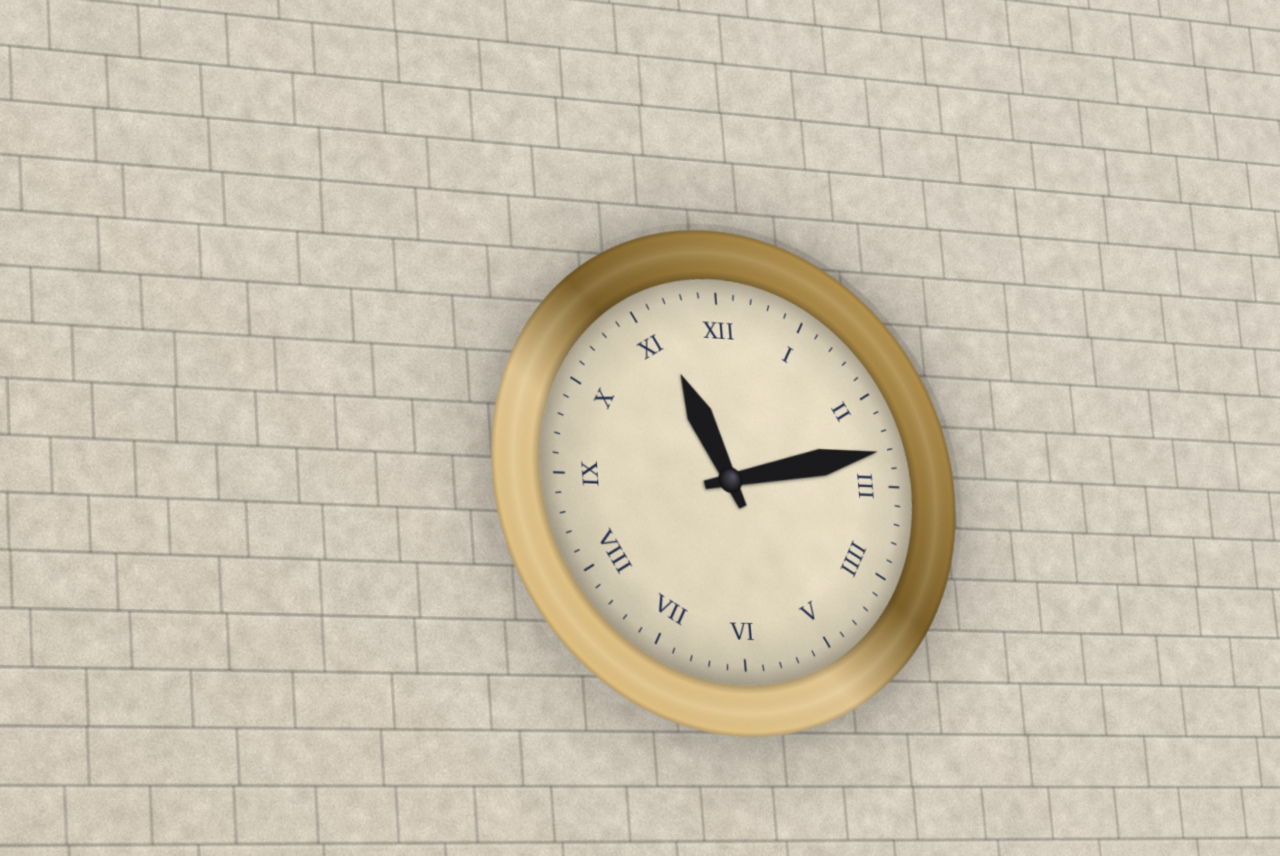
11.13
